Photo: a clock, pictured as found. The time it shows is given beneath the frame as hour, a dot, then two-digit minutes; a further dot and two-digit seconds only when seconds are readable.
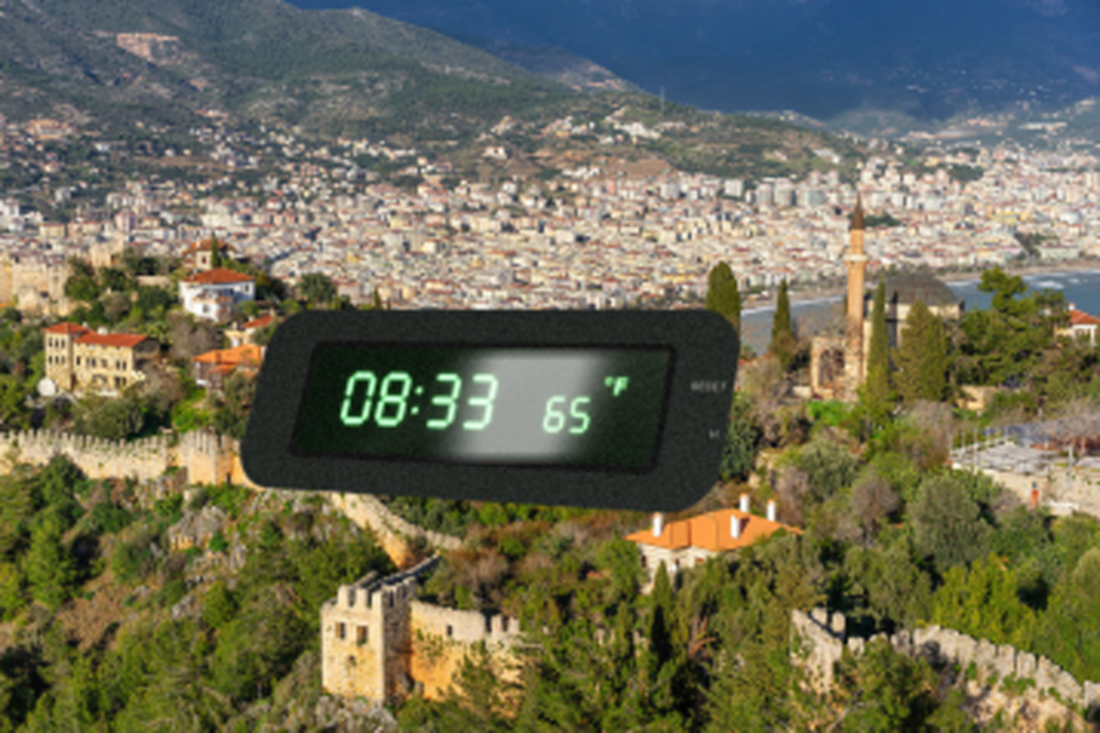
8.33
